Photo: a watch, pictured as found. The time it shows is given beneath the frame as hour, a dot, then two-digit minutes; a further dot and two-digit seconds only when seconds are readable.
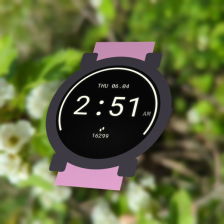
2.51
